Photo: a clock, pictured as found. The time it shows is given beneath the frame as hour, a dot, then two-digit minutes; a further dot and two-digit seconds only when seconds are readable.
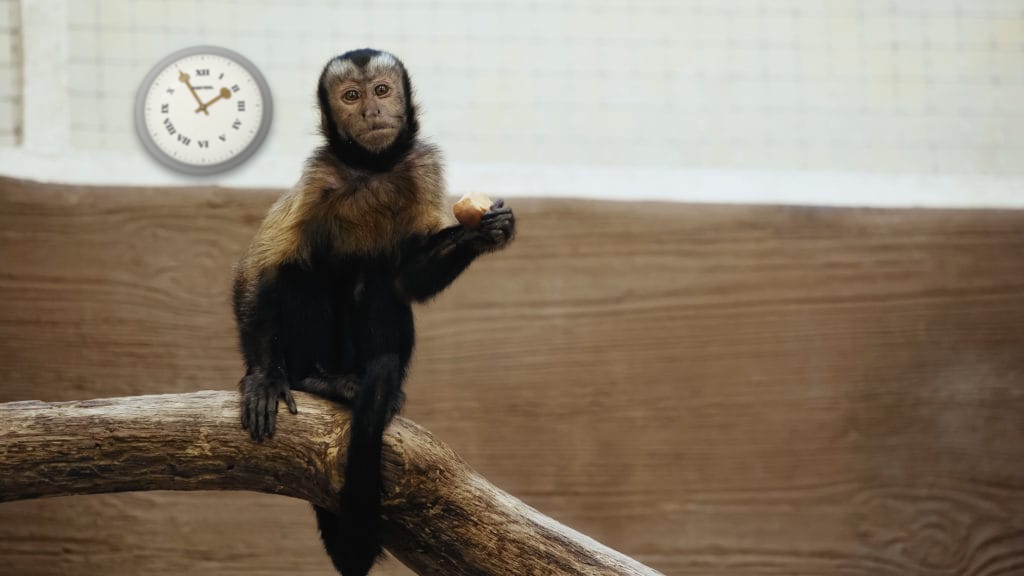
1.55
